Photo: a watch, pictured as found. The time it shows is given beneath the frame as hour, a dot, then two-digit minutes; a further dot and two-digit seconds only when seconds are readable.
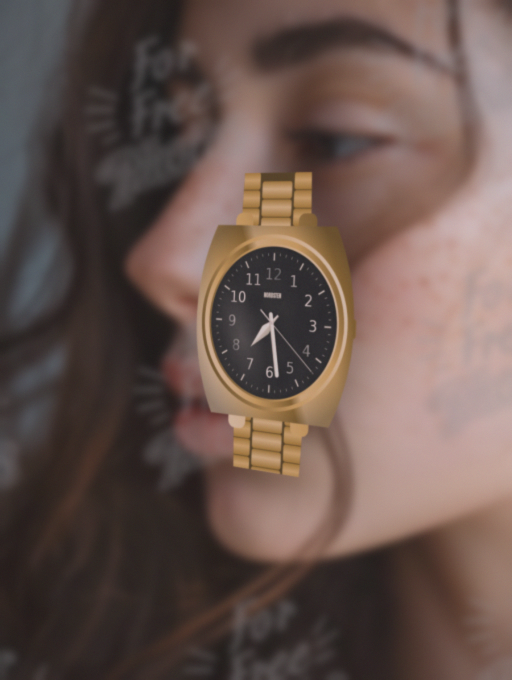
7.28.22
